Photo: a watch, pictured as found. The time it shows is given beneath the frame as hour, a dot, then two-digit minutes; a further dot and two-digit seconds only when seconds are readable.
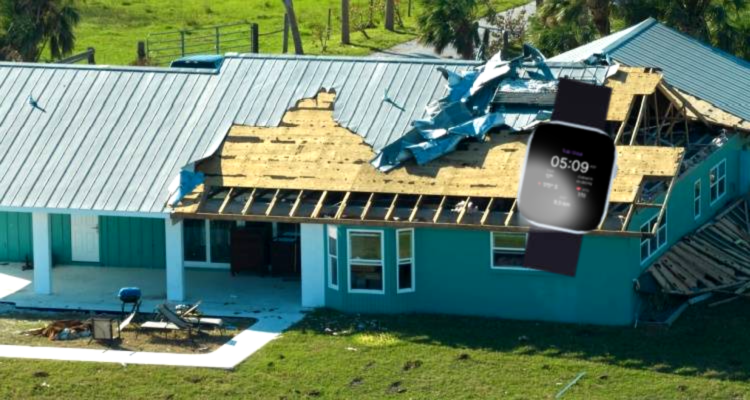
5.09
